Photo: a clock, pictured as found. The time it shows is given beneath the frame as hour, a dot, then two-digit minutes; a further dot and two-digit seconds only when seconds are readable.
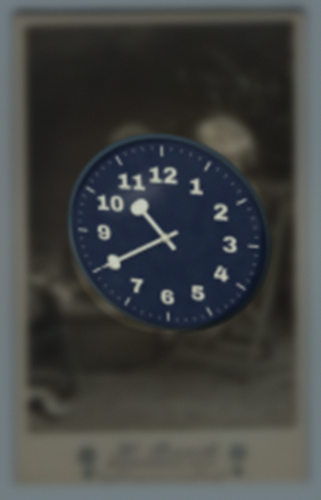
10.40
